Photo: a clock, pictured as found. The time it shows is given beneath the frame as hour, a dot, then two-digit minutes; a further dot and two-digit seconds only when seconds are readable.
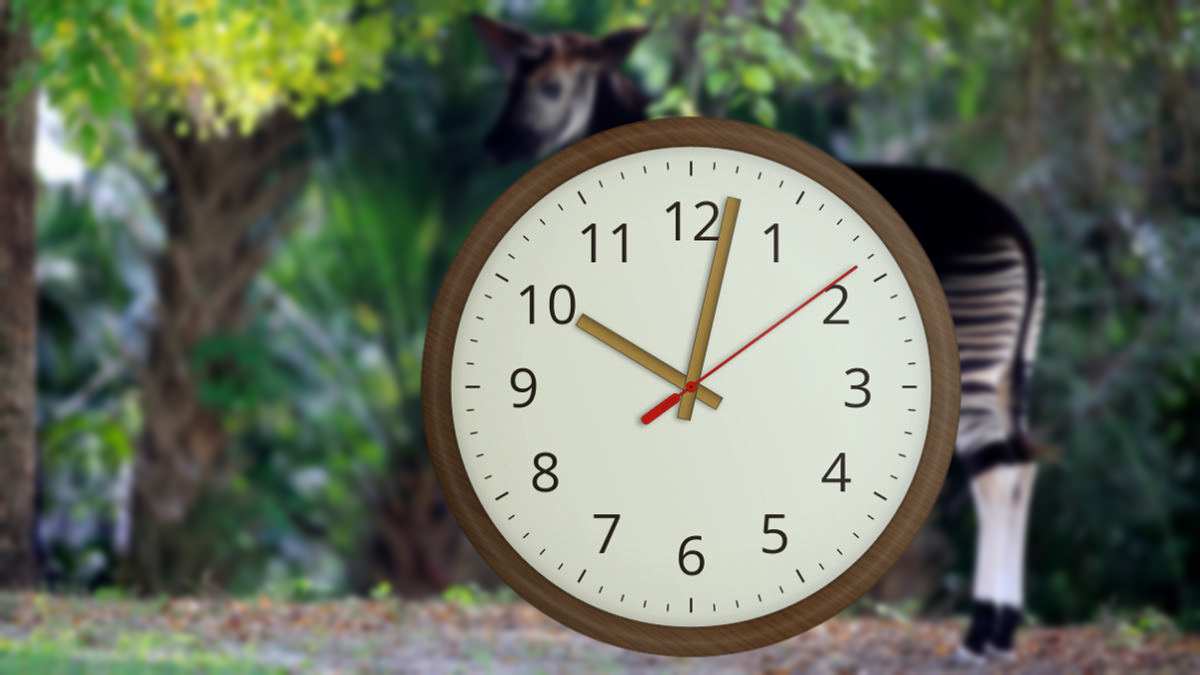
10.02.09
